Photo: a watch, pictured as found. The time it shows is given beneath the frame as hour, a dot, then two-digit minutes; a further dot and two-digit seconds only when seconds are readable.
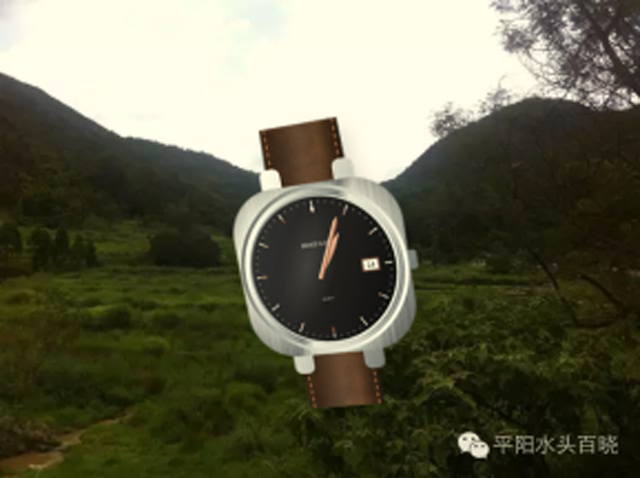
1.04
